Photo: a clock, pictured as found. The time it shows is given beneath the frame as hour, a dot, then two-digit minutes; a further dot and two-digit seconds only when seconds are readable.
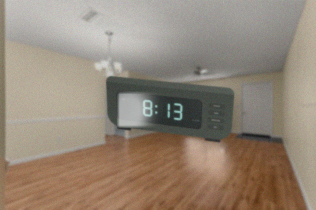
8.13
